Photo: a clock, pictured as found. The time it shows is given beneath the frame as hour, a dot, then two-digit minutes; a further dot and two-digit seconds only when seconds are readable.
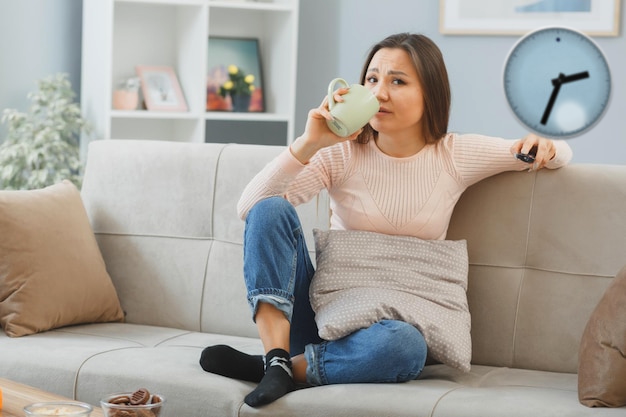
2.34
